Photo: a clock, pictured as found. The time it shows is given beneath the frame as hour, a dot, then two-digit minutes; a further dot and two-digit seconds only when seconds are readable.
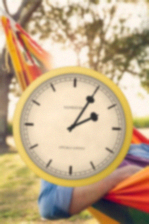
2.05
